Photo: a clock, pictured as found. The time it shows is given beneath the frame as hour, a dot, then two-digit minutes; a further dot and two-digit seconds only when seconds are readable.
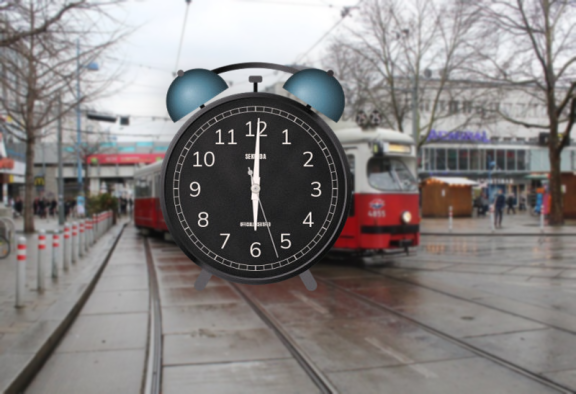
6.00.27
